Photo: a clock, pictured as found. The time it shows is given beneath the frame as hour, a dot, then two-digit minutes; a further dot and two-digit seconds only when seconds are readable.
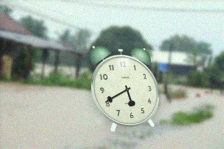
5.41
